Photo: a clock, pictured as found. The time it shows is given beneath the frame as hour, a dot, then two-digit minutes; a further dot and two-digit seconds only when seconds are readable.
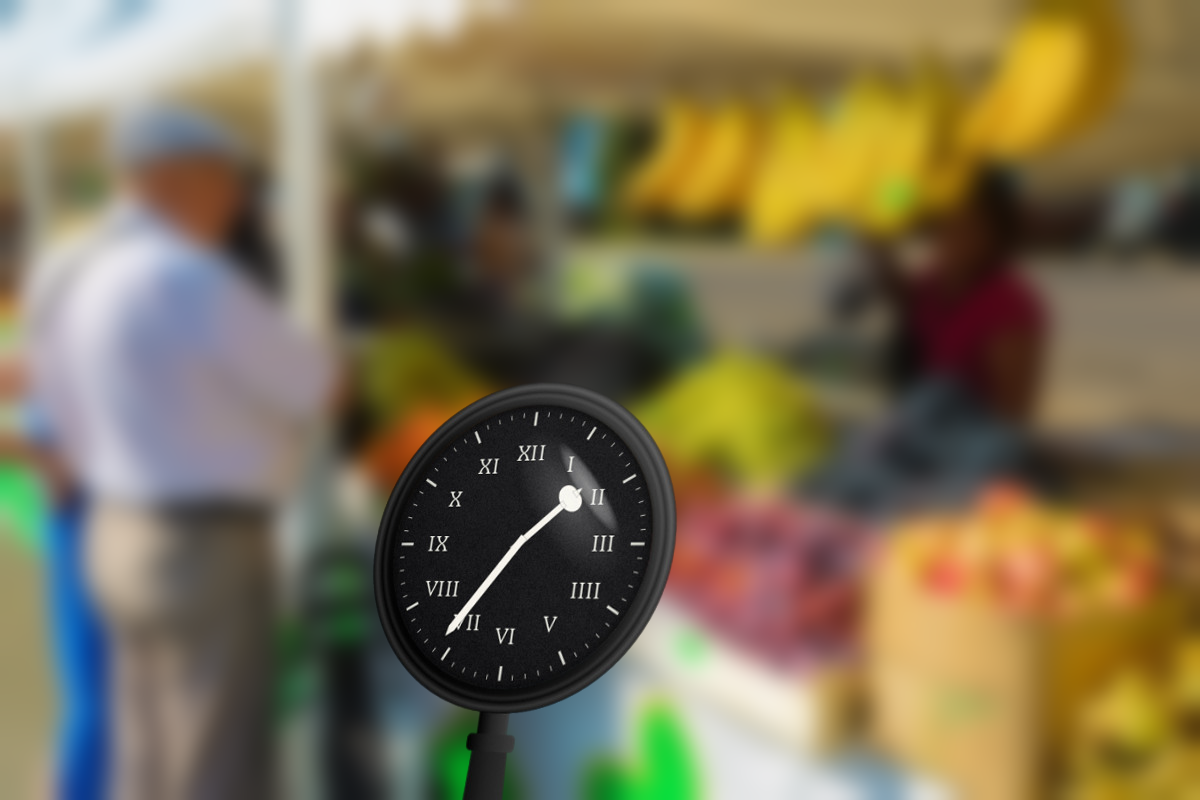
1.36
